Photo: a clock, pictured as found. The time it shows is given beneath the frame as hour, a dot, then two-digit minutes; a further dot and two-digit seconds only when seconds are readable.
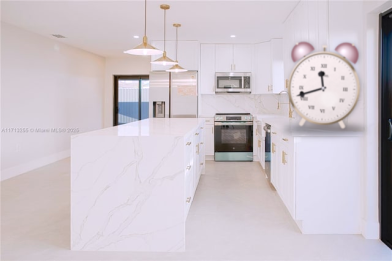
11.42
